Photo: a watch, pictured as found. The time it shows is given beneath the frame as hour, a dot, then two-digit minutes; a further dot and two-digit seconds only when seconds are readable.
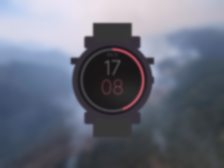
17.08
